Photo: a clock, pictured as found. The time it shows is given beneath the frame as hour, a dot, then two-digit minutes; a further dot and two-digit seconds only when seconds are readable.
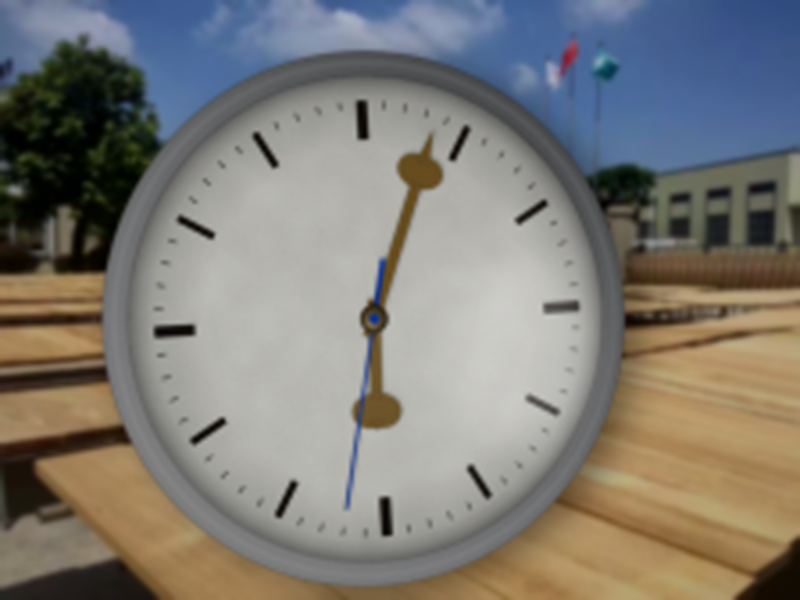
6.03.32
